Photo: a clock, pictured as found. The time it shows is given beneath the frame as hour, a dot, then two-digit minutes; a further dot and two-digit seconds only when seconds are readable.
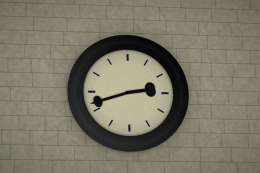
2.42
